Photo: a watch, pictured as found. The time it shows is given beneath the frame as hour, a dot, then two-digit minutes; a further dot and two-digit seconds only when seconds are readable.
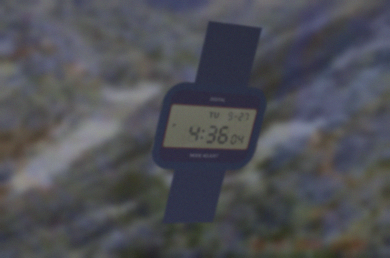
4.36
